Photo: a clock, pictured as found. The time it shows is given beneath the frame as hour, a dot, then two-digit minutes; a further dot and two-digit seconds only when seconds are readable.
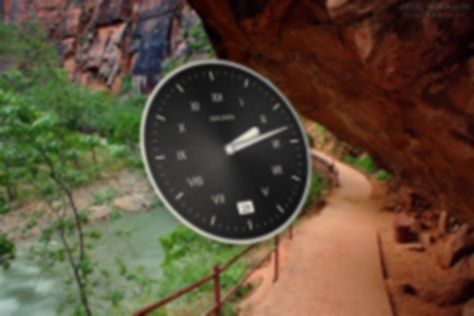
2.13
